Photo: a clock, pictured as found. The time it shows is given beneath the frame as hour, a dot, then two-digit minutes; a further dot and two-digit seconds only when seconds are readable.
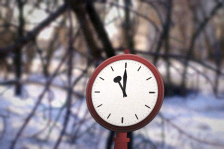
11.00
